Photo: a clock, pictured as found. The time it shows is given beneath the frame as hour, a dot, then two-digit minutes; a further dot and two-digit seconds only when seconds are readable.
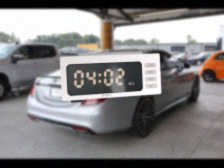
4.02
